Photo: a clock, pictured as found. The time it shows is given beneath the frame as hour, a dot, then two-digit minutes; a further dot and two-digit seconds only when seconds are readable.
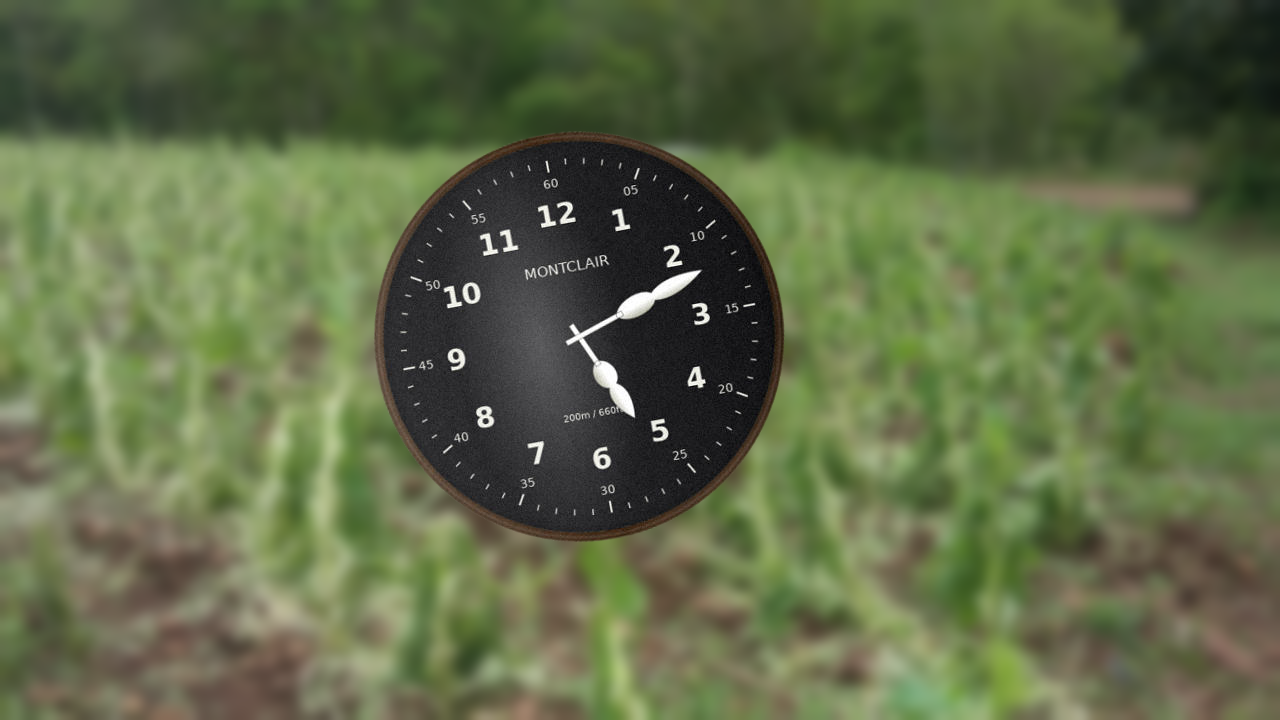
5.12
